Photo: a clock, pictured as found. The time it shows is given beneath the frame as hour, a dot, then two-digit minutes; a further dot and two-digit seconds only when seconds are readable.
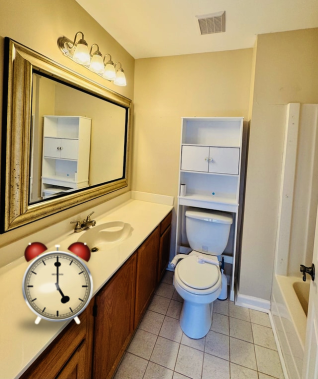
5.00
